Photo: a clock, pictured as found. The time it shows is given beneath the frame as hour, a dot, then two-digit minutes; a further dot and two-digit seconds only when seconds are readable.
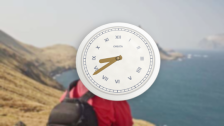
8.39
